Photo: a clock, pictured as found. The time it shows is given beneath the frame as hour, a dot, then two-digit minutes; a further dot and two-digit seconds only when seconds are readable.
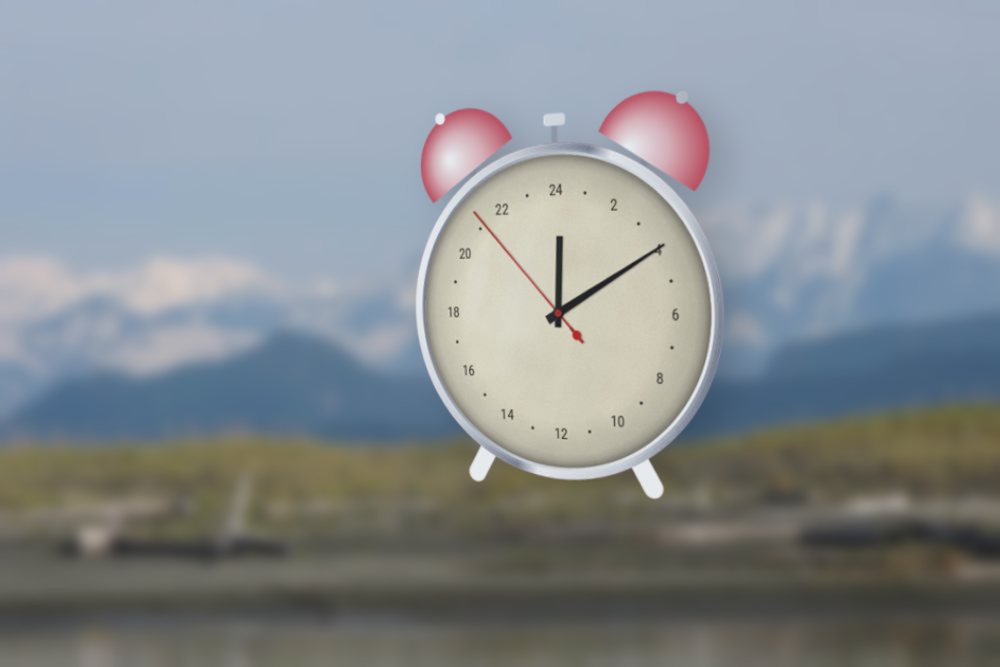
0.09.53
